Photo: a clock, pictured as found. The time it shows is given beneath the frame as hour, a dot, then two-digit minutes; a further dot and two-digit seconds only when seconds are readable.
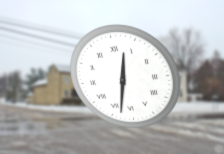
12.33
